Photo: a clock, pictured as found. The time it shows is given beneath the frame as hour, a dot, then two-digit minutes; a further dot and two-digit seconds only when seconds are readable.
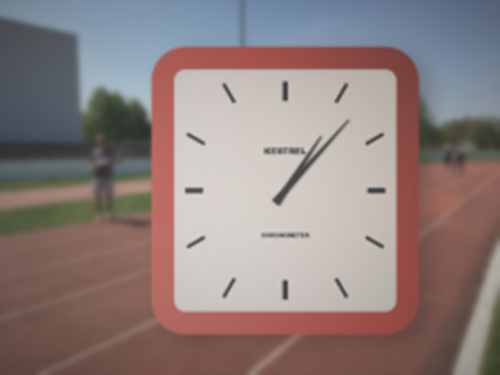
1.07
